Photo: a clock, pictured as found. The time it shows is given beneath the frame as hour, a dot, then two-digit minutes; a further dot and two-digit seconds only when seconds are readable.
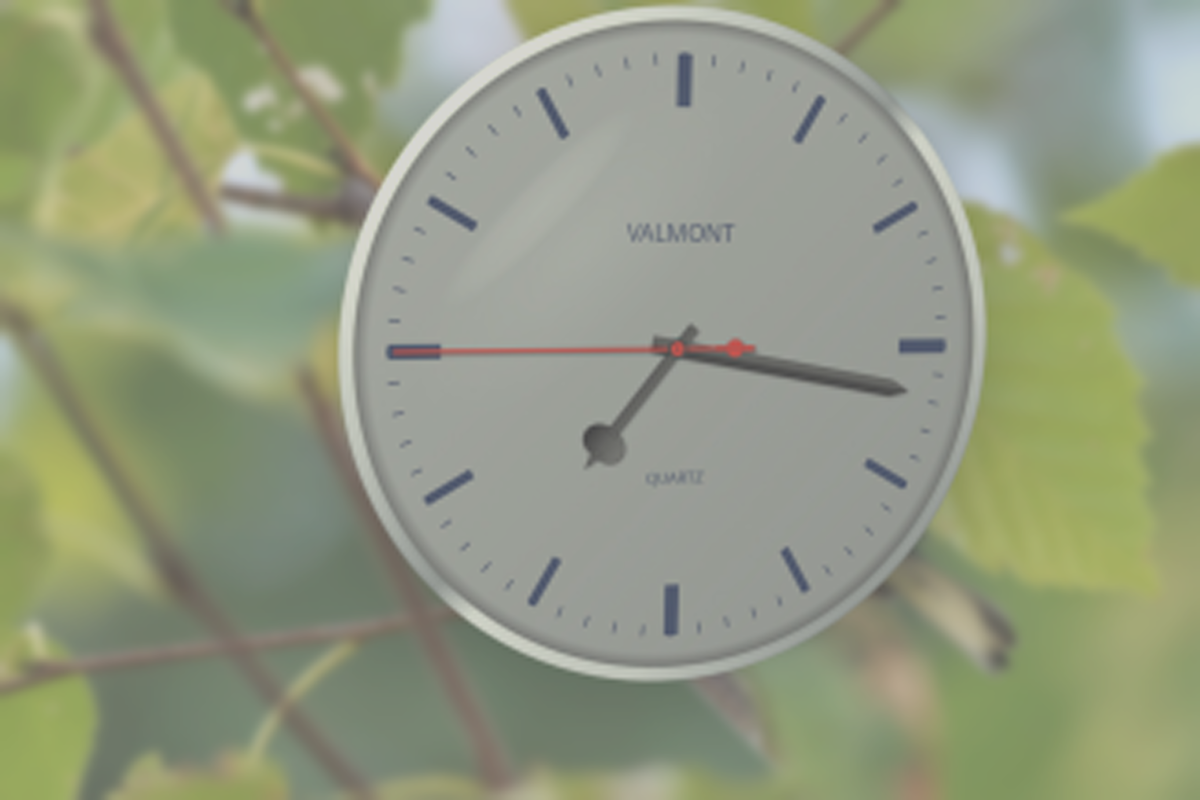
7.16.45
